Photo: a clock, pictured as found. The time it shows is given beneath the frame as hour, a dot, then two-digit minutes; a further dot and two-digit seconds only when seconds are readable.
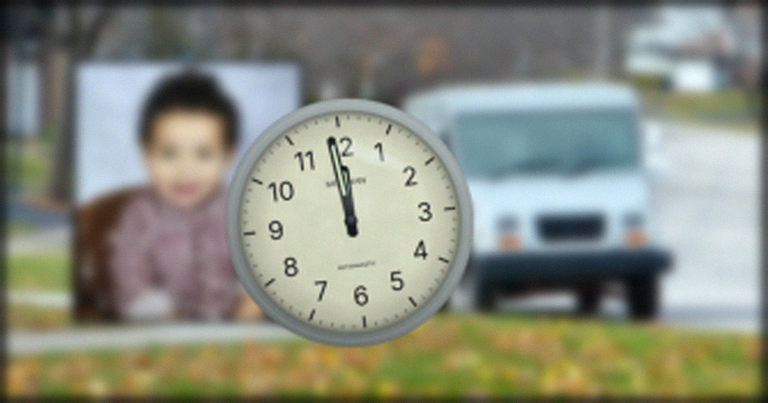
11.59
